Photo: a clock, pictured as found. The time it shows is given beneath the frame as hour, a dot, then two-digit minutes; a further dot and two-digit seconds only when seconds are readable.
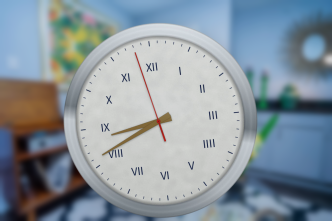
8.40.58
